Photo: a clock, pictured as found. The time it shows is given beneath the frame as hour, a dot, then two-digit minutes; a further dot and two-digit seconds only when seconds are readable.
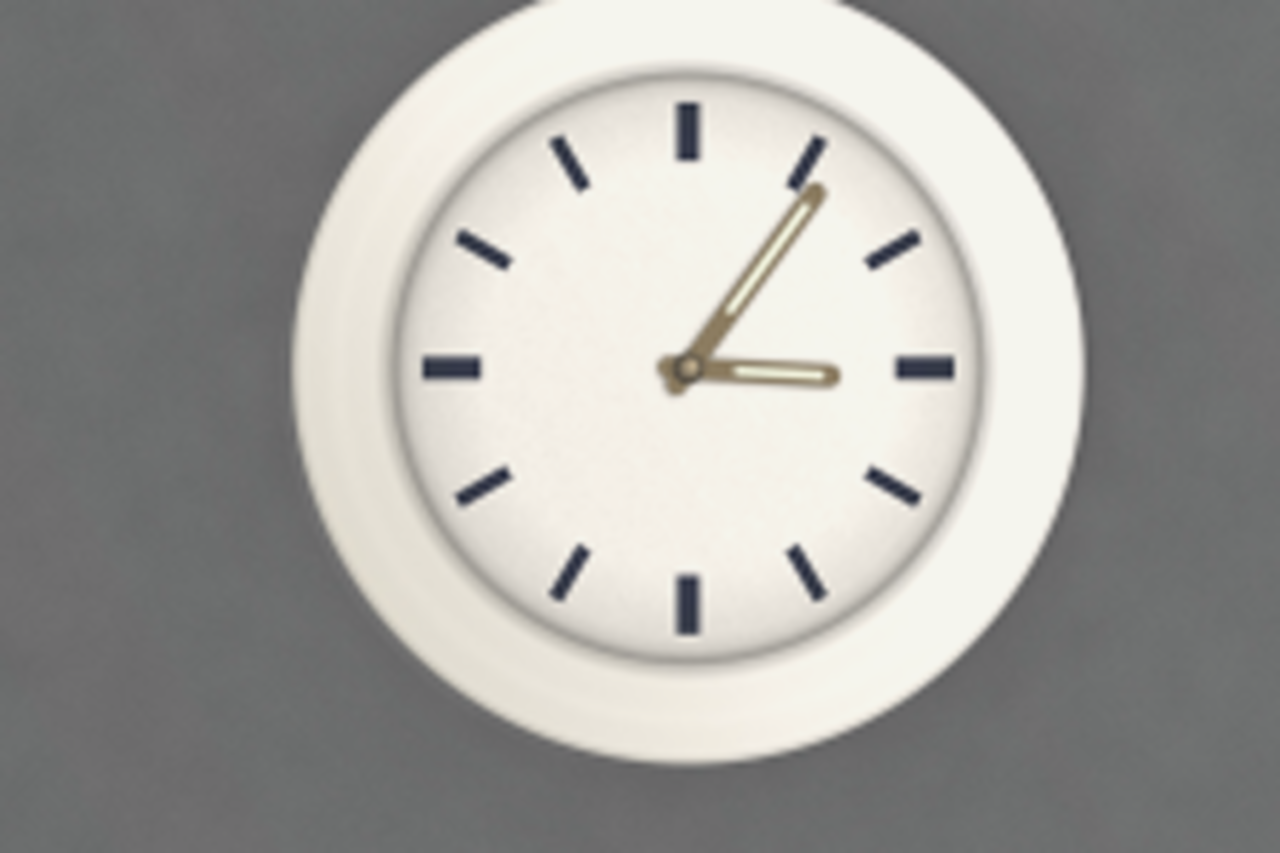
3.06
